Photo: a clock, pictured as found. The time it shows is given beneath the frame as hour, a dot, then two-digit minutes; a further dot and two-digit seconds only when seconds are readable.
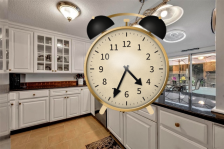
4.34
